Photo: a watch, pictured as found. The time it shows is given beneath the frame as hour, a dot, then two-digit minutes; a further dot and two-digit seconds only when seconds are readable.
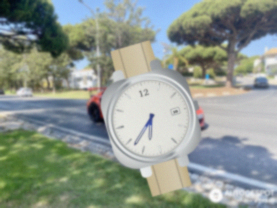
6.38
